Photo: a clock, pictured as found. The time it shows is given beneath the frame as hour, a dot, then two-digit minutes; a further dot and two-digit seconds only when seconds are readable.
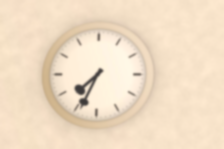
7.34
